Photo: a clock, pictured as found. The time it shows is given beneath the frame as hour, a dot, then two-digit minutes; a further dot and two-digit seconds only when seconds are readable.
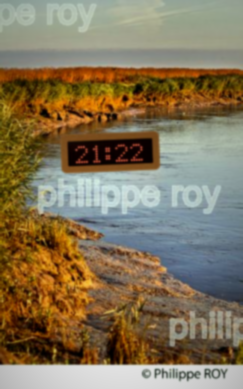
21.22
